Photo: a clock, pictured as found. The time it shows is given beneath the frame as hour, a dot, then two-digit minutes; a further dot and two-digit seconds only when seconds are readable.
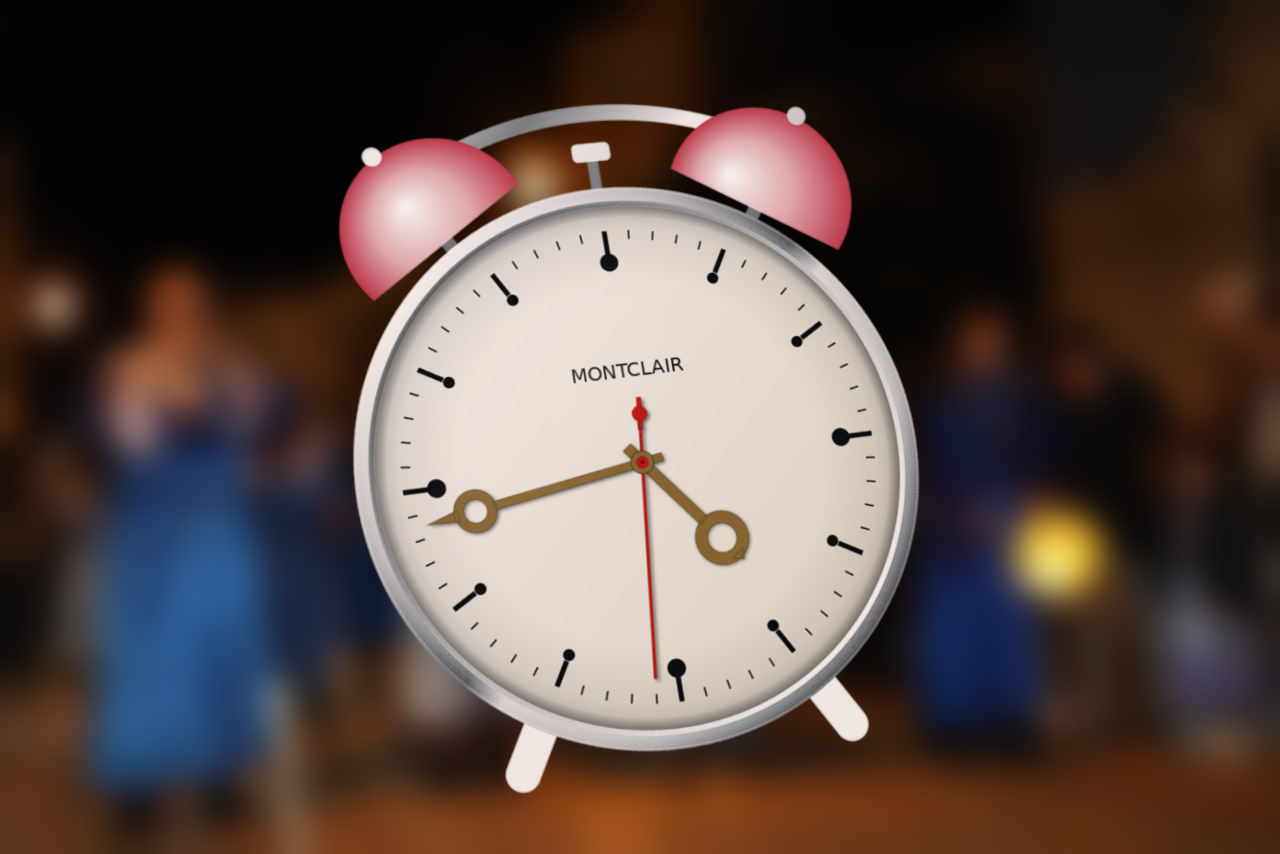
4.43.31
